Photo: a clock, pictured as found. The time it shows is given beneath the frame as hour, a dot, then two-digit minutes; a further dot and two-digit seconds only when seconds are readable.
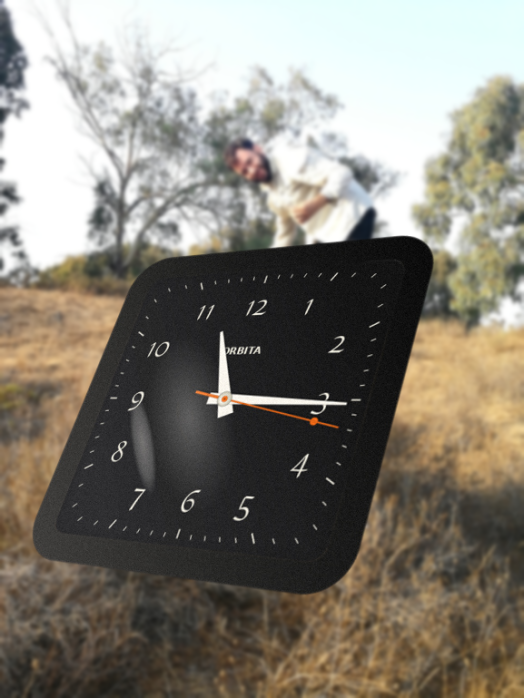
11.15.17
